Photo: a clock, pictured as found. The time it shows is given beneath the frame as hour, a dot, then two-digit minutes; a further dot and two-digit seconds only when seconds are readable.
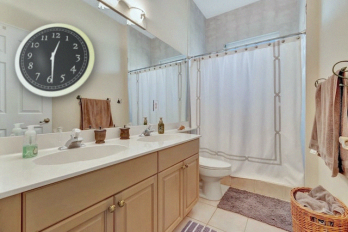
12.29
